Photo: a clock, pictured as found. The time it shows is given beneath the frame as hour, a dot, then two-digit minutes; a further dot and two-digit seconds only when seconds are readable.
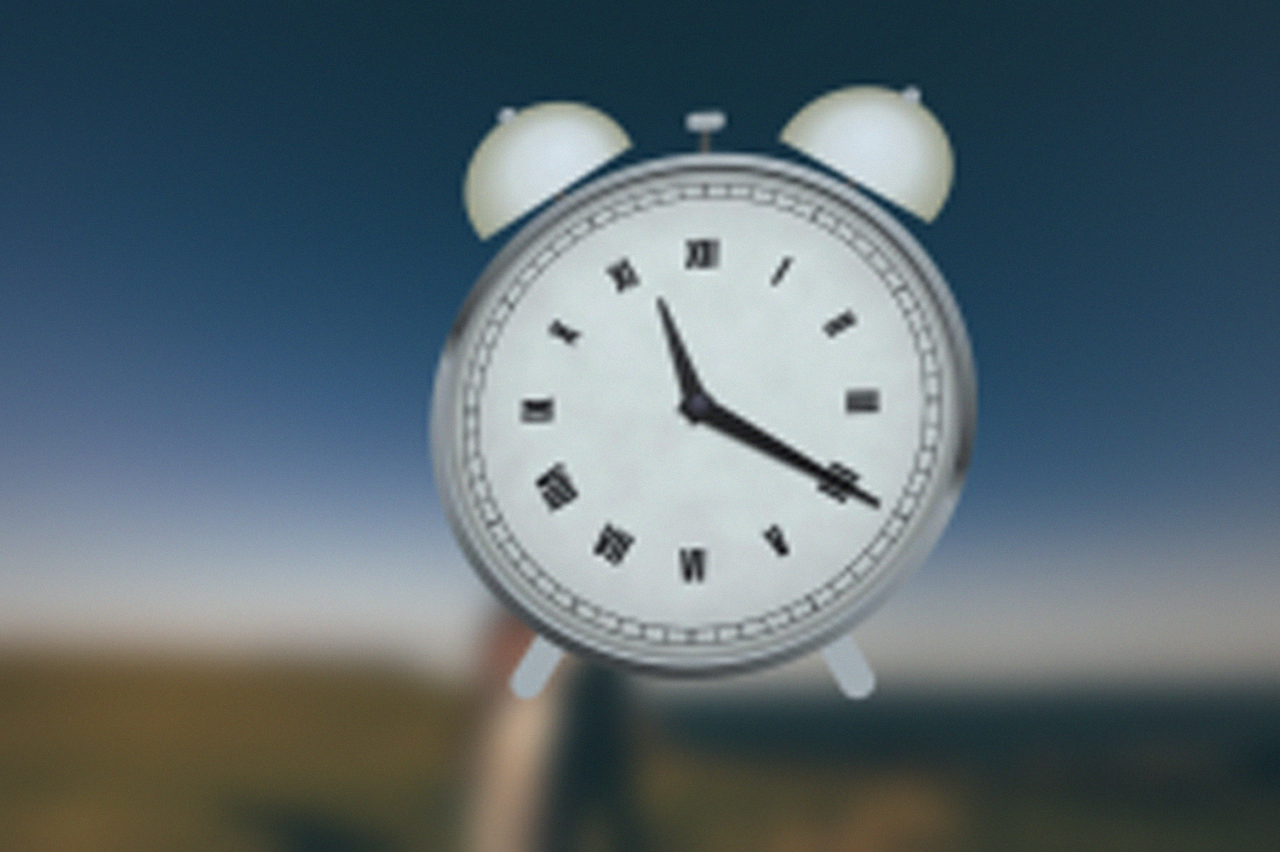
11.20
